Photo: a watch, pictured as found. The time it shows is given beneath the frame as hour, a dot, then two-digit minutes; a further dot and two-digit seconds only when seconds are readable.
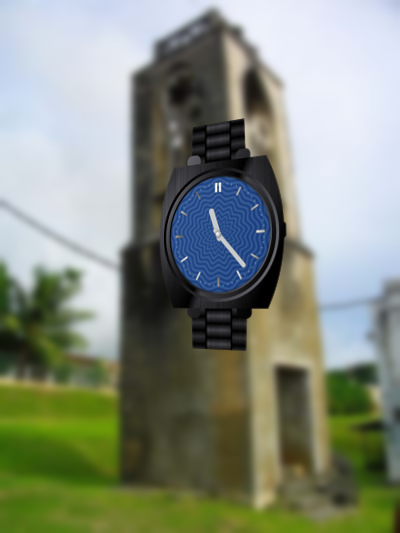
11.23
